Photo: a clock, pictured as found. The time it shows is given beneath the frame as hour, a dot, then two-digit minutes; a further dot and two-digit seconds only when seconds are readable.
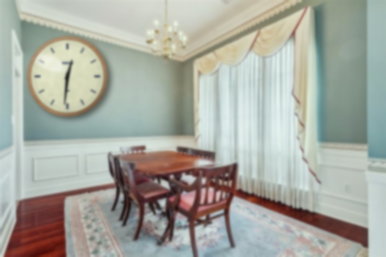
12.31
